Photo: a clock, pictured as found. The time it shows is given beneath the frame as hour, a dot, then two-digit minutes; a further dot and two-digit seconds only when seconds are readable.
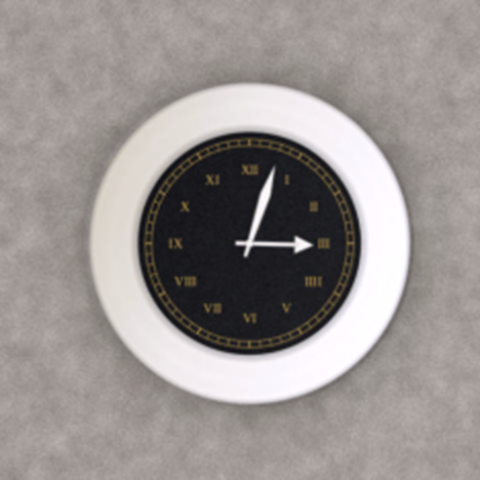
3.03
